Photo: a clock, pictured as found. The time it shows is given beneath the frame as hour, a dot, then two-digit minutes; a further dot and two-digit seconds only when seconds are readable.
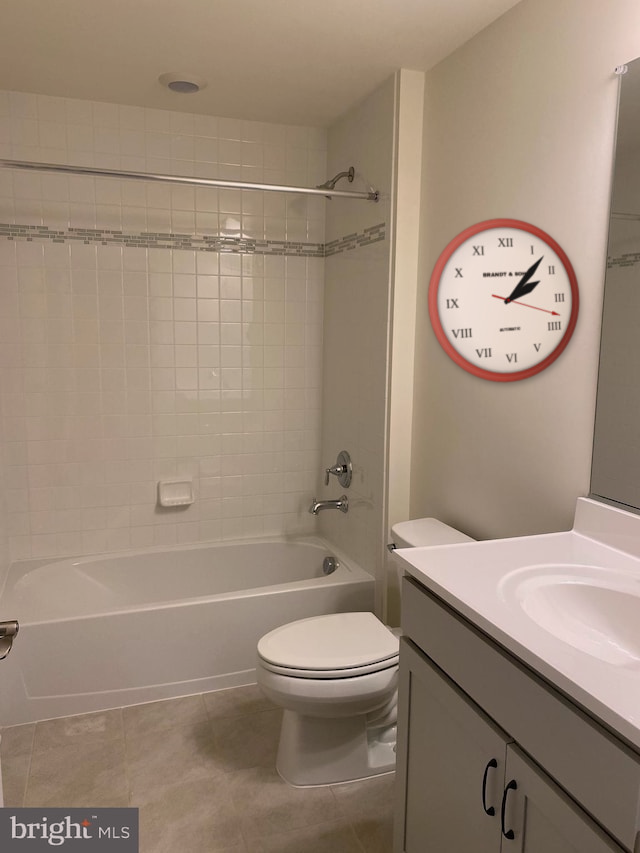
2.07.18
